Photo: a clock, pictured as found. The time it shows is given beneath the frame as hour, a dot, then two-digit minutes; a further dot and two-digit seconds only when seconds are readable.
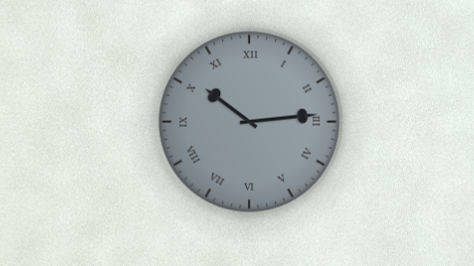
10.14
